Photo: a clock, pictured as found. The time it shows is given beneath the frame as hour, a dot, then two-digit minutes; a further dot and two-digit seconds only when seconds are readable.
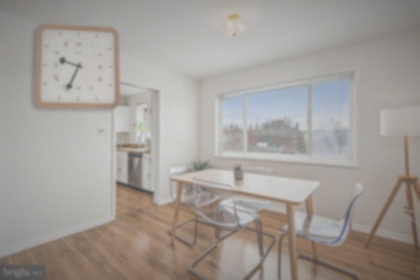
9.34
